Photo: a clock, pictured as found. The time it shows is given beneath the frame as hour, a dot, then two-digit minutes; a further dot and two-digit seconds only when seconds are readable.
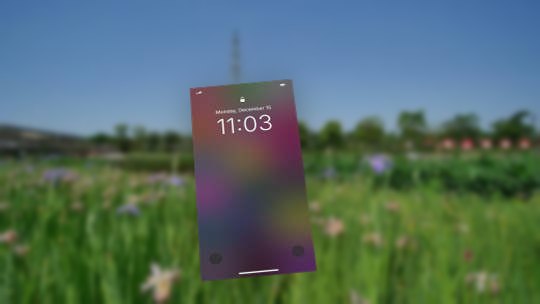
11.03
